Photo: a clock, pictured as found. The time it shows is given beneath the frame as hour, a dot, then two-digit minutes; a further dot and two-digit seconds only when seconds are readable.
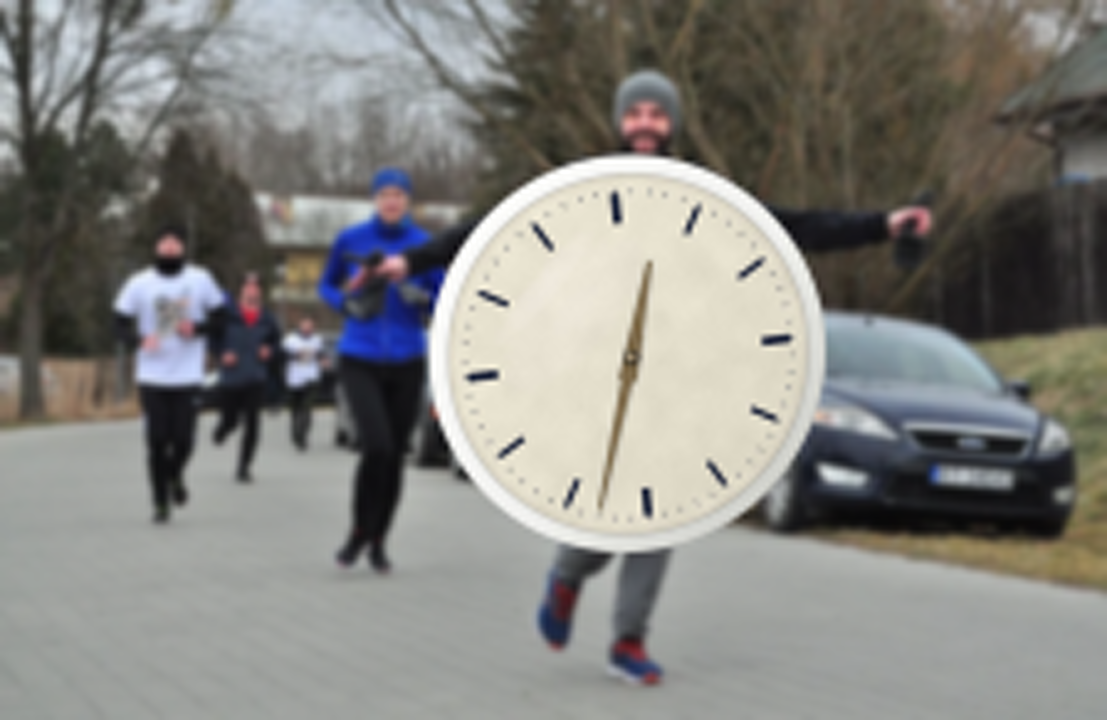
12.33
